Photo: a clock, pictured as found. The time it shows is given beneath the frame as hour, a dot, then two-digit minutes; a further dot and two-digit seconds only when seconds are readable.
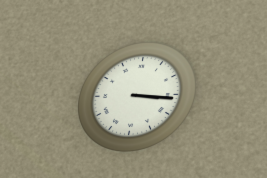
3.16
